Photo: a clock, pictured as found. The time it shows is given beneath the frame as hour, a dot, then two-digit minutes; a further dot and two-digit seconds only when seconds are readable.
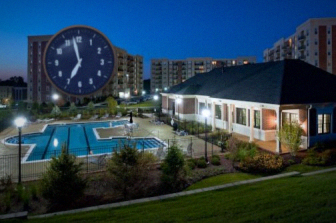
6.58
